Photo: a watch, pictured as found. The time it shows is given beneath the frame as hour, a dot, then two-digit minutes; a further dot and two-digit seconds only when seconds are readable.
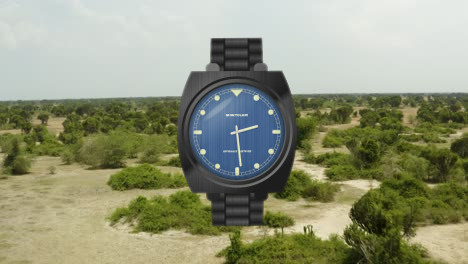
2.29
